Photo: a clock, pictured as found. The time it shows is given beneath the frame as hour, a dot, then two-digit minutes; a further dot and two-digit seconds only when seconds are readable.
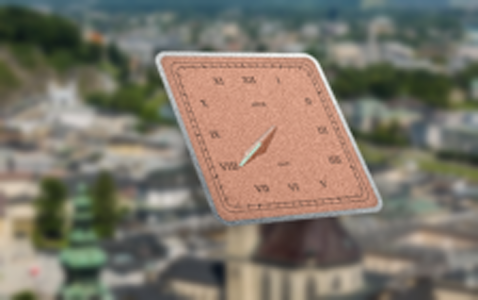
7.39
